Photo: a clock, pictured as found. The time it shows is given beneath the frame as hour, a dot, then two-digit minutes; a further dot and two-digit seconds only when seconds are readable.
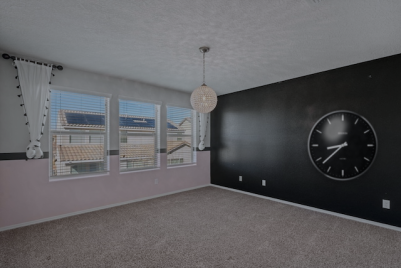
8.38
